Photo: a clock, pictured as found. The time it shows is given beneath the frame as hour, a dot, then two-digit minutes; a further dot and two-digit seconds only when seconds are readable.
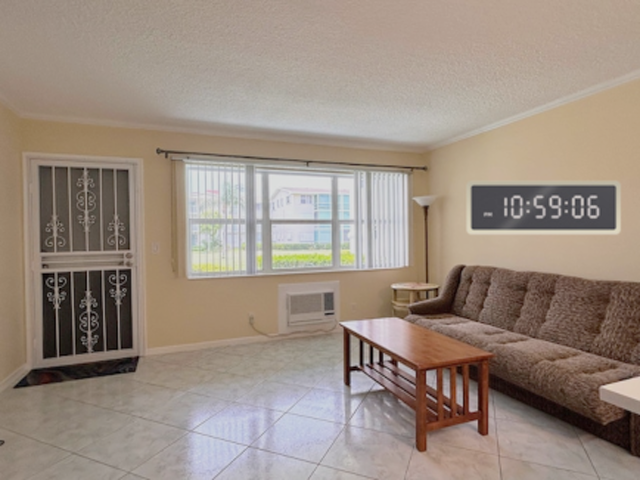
10.59.06
